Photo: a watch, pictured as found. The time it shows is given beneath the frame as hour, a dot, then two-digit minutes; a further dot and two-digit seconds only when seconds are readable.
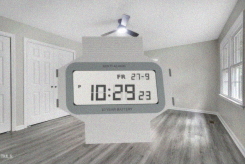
10.29.23
